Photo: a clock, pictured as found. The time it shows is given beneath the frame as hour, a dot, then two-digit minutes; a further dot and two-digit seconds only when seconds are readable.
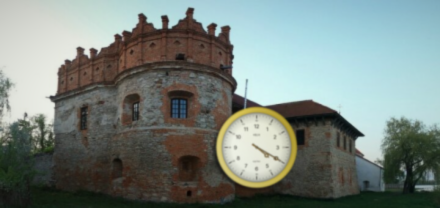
4.20
